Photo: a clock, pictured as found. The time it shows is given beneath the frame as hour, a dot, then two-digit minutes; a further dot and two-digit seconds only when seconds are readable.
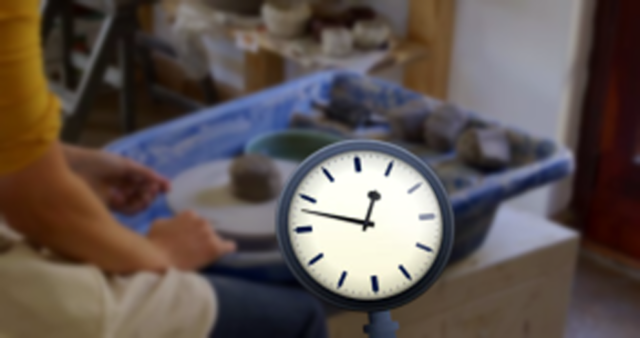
12.48
